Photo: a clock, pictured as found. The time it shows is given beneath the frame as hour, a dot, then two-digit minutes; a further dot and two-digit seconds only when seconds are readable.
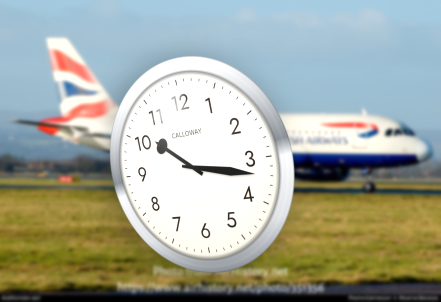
10.17
